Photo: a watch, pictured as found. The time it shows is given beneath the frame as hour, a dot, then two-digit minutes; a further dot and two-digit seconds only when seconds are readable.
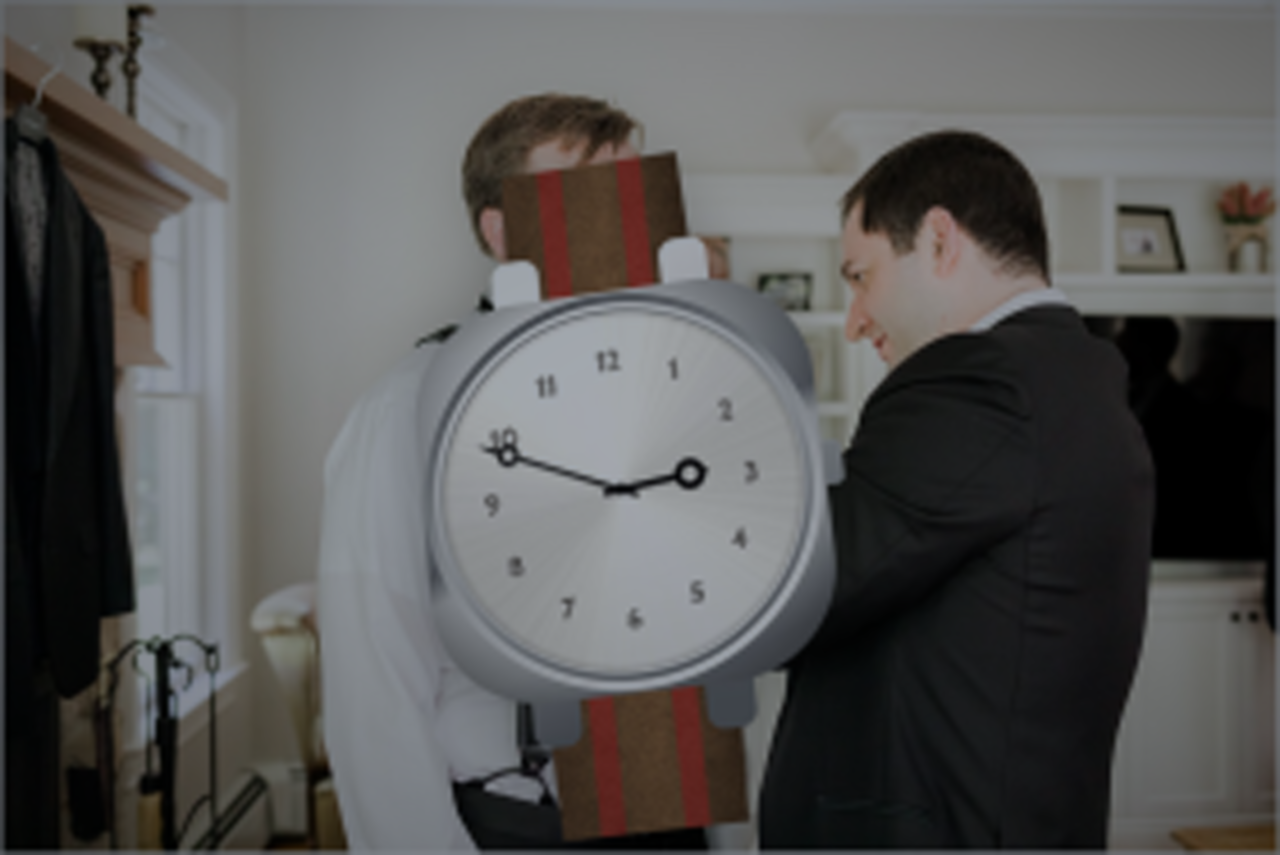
2.49
